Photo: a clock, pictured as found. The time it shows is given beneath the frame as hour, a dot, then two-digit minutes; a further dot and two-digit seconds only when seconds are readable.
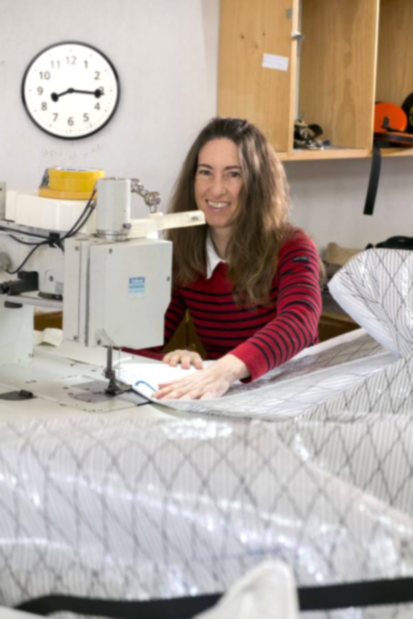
8.16
